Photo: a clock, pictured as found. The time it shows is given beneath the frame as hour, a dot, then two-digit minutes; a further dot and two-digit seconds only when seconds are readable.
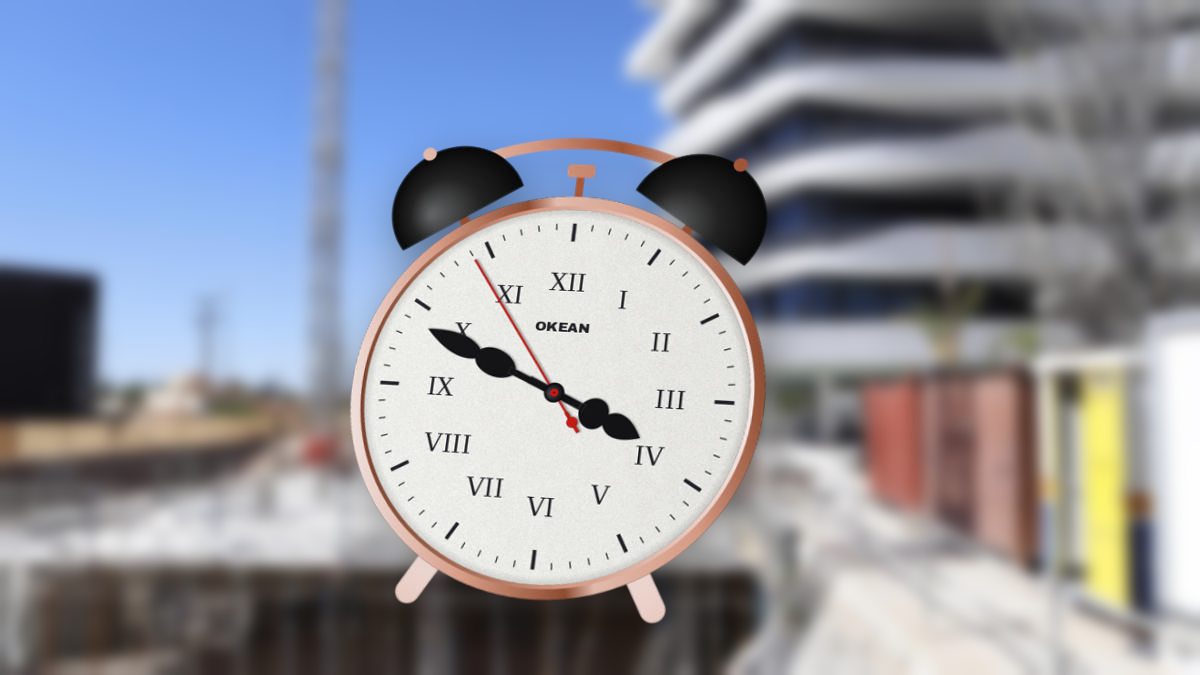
3.48.54
